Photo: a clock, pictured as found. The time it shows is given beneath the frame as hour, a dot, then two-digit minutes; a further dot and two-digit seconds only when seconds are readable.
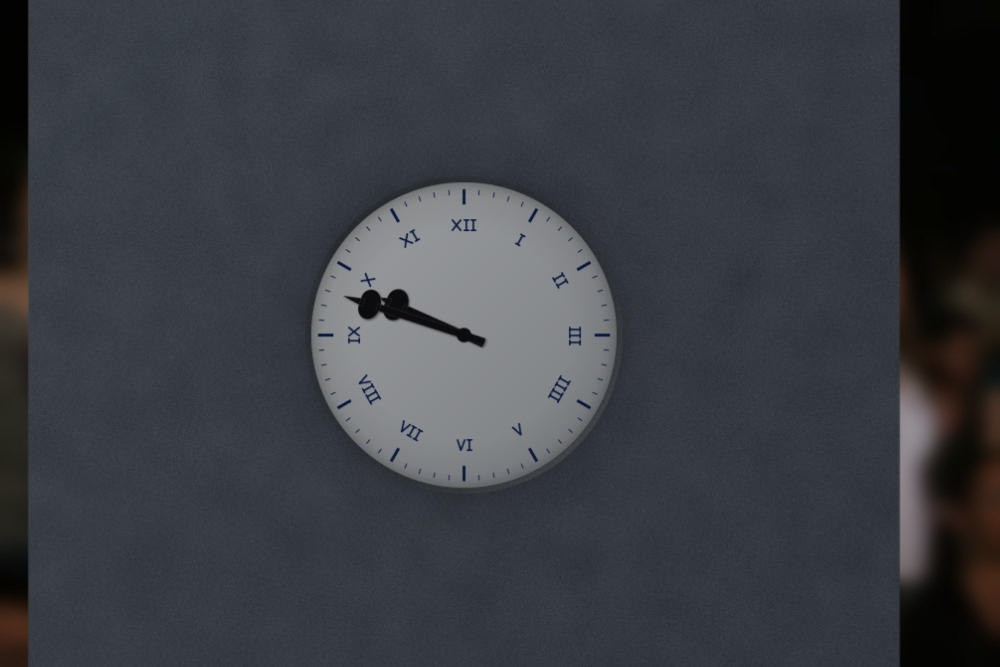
9.48
